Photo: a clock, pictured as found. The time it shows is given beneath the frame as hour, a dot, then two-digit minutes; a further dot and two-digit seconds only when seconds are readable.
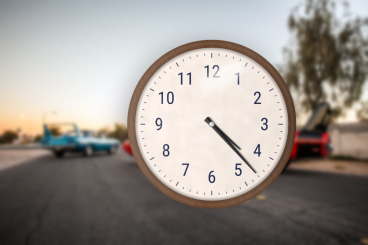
4.23
